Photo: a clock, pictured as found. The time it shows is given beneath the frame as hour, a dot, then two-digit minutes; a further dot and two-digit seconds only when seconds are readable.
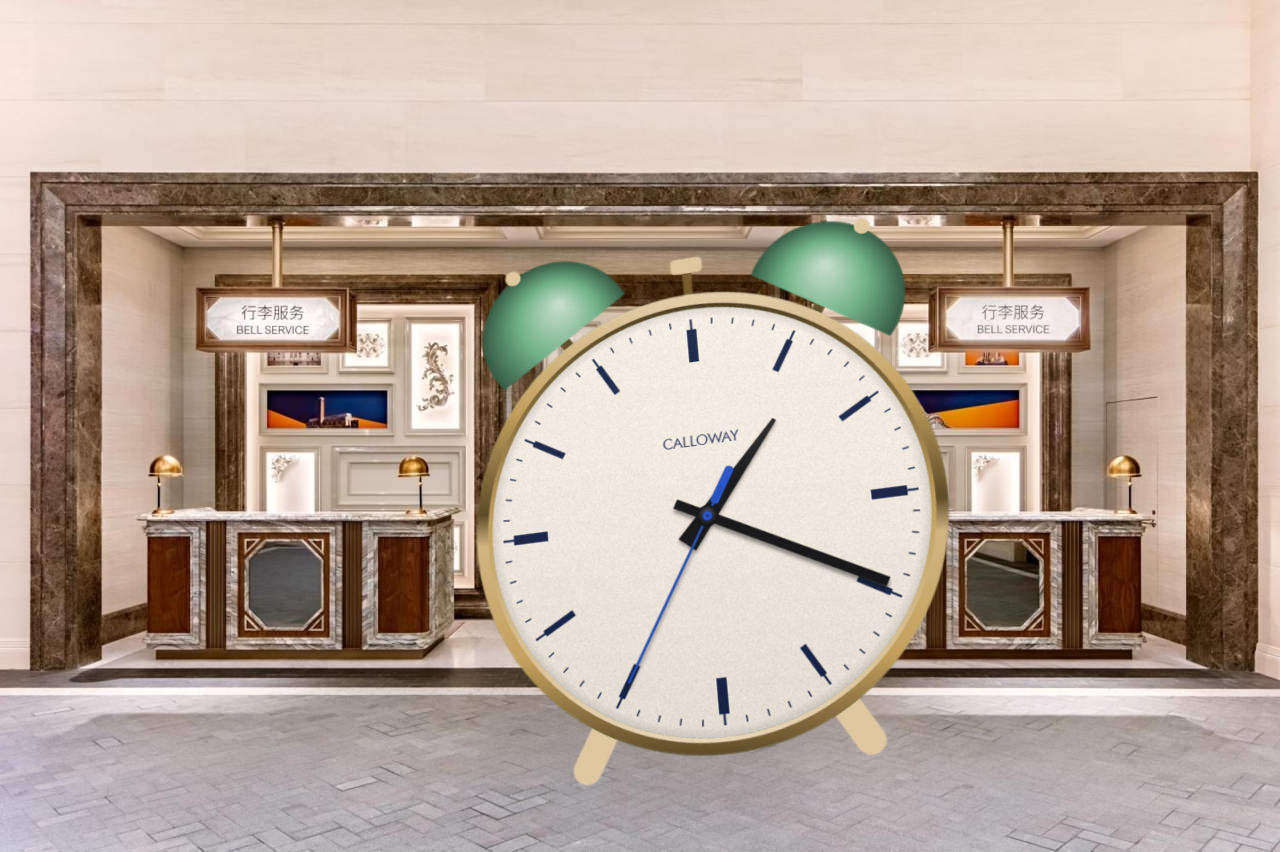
1.19.35
